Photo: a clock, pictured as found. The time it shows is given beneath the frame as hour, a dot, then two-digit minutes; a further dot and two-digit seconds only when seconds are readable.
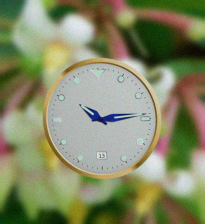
10.14
